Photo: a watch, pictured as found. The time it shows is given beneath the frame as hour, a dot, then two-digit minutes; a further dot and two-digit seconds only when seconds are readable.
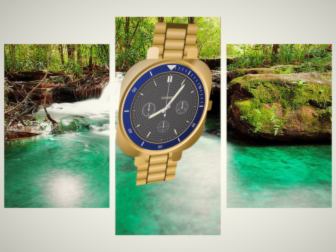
8.06
